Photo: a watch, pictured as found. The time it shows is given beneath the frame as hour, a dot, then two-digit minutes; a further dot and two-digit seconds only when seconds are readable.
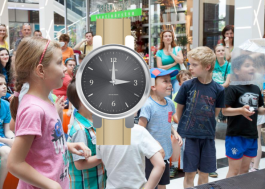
3.00
